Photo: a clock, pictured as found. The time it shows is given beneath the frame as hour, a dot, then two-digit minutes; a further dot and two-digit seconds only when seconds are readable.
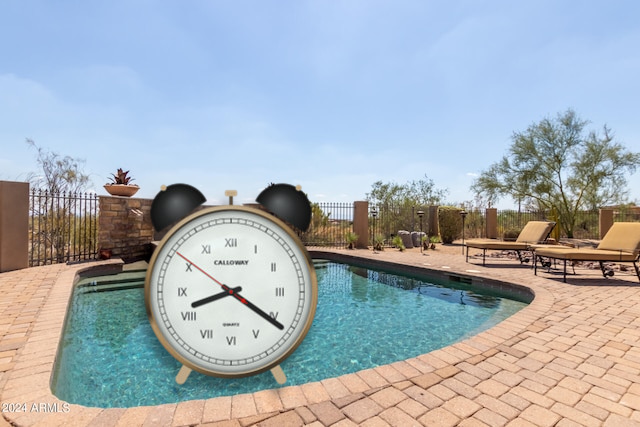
8.20.51
